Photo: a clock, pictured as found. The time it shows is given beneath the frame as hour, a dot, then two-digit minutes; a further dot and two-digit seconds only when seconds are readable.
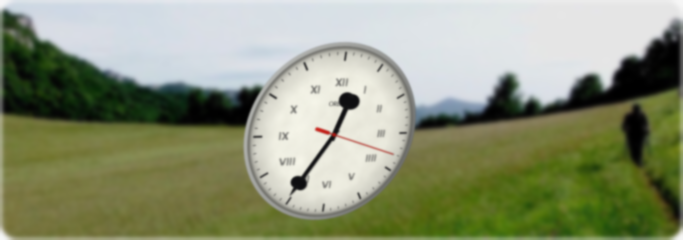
12.35.18
